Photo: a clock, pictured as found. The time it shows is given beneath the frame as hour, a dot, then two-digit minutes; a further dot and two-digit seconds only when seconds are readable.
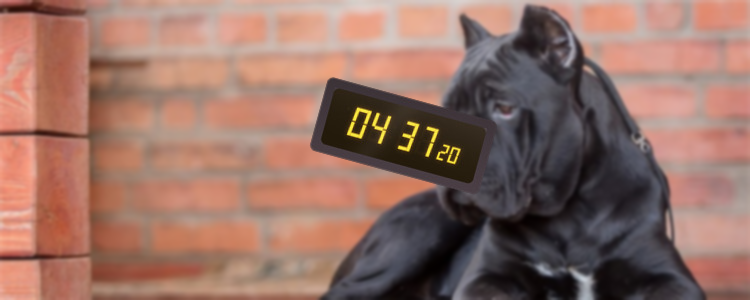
4.37.20
